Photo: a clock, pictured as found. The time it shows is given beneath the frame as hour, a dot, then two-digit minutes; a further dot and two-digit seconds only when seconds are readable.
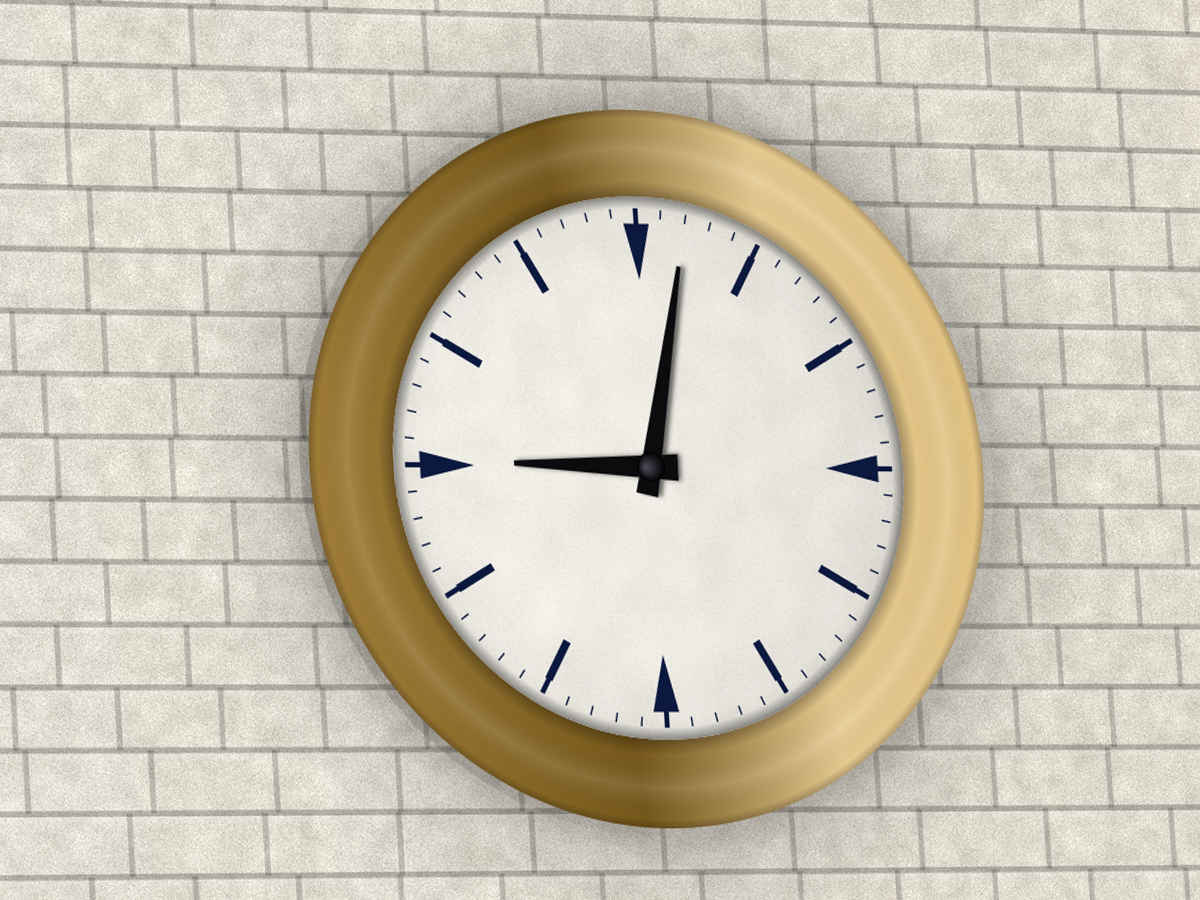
9.02
